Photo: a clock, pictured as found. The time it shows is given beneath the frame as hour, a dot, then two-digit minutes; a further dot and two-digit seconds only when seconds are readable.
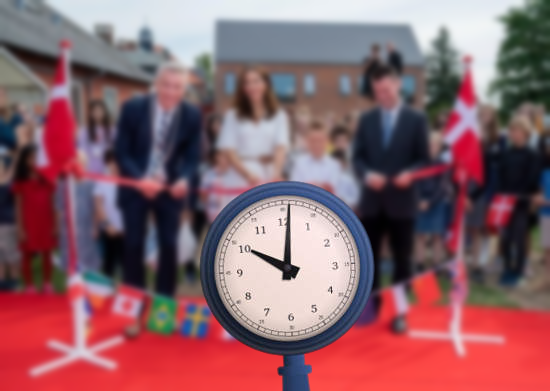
10.01
